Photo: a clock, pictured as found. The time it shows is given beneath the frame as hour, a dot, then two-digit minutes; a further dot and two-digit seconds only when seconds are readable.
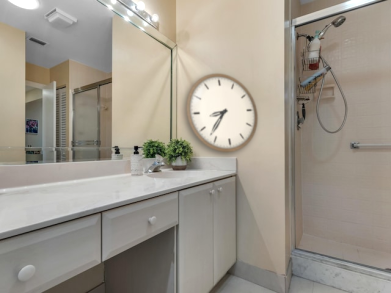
8.37
